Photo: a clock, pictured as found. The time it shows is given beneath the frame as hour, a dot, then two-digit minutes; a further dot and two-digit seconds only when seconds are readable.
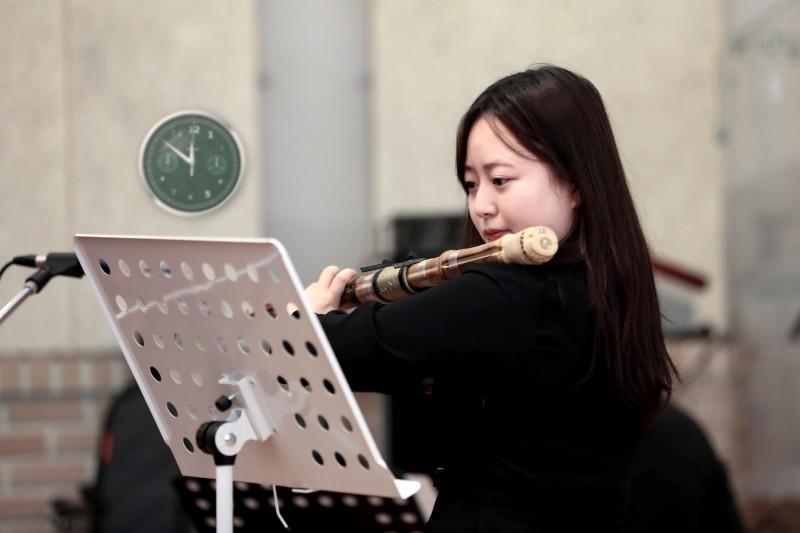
11.51
